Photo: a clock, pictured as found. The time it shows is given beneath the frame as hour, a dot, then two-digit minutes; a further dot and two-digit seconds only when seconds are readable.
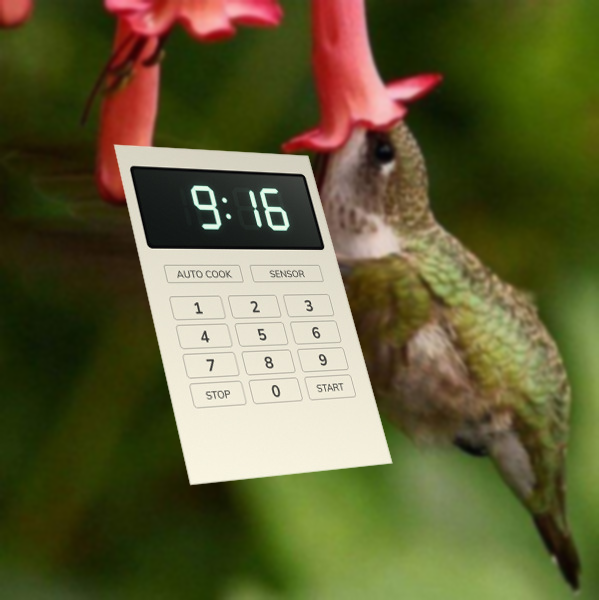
9.16
